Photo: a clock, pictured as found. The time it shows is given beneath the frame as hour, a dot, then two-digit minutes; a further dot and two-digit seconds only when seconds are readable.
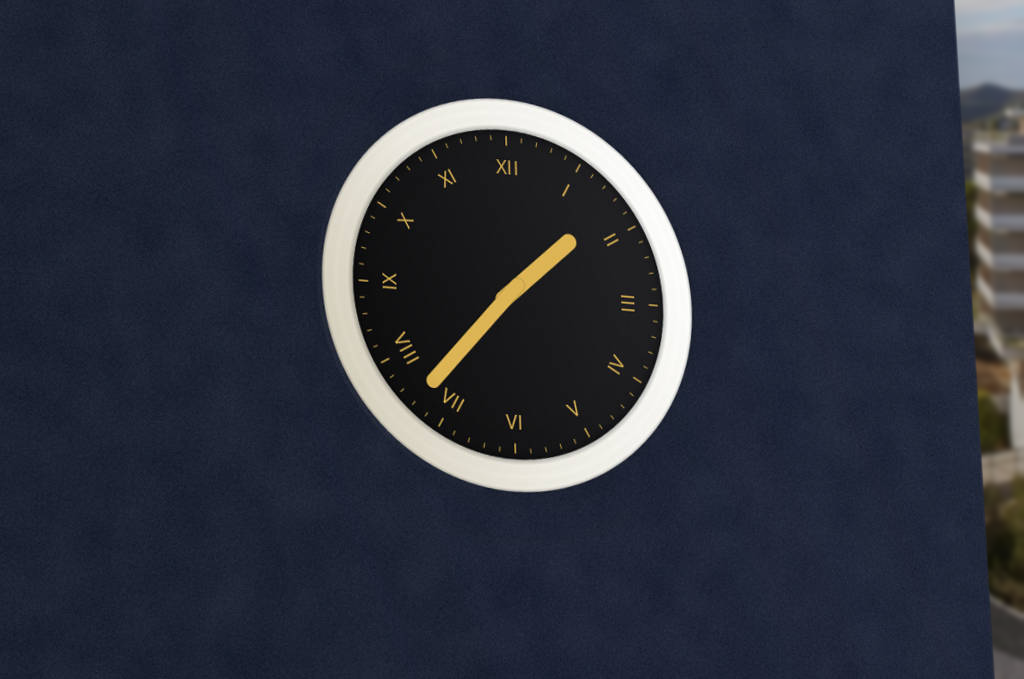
1.37
